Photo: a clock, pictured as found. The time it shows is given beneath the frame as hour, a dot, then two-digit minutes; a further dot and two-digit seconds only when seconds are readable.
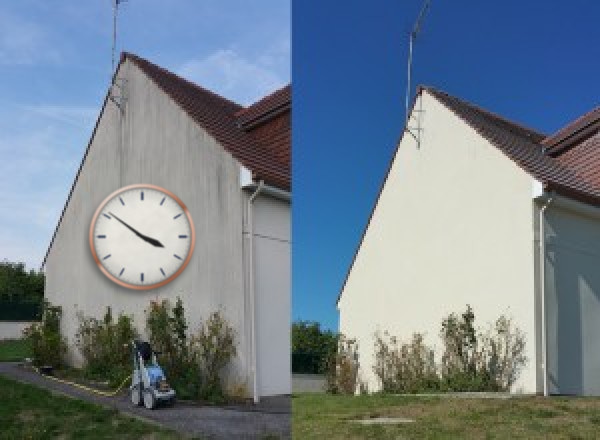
3.51
